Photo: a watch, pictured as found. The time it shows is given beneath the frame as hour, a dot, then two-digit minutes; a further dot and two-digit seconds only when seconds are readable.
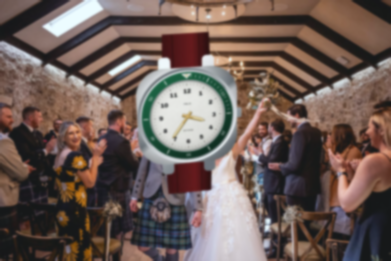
3.36
